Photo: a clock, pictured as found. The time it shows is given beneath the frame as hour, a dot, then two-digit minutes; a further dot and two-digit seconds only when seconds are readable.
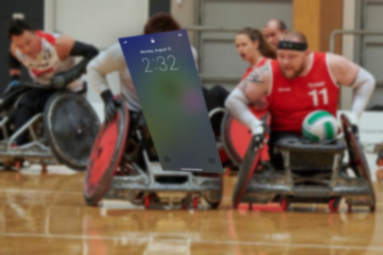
2.32
